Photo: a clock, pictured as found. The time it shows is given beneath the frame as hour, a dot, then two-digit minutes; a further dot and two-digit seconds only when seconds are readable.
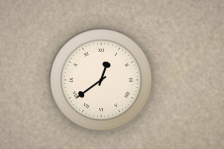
12.39
